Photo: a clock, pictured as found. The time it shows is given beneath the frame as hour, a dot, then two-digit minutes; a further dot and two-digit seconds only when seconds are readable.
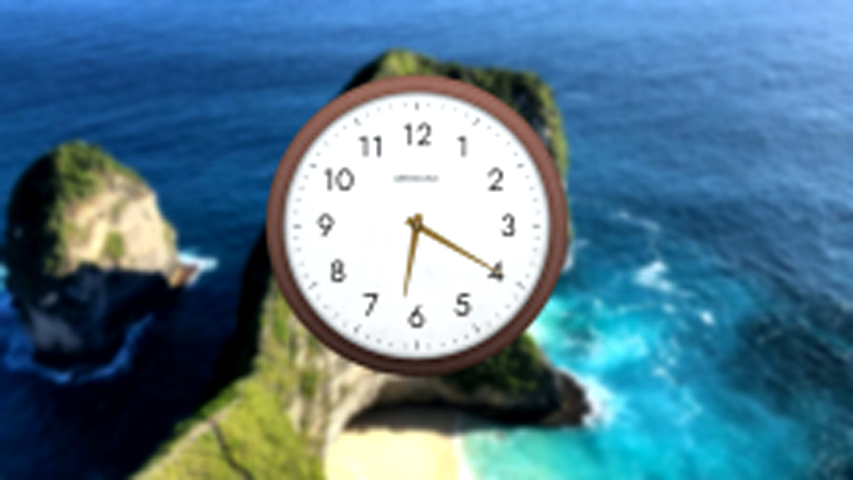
6.20
